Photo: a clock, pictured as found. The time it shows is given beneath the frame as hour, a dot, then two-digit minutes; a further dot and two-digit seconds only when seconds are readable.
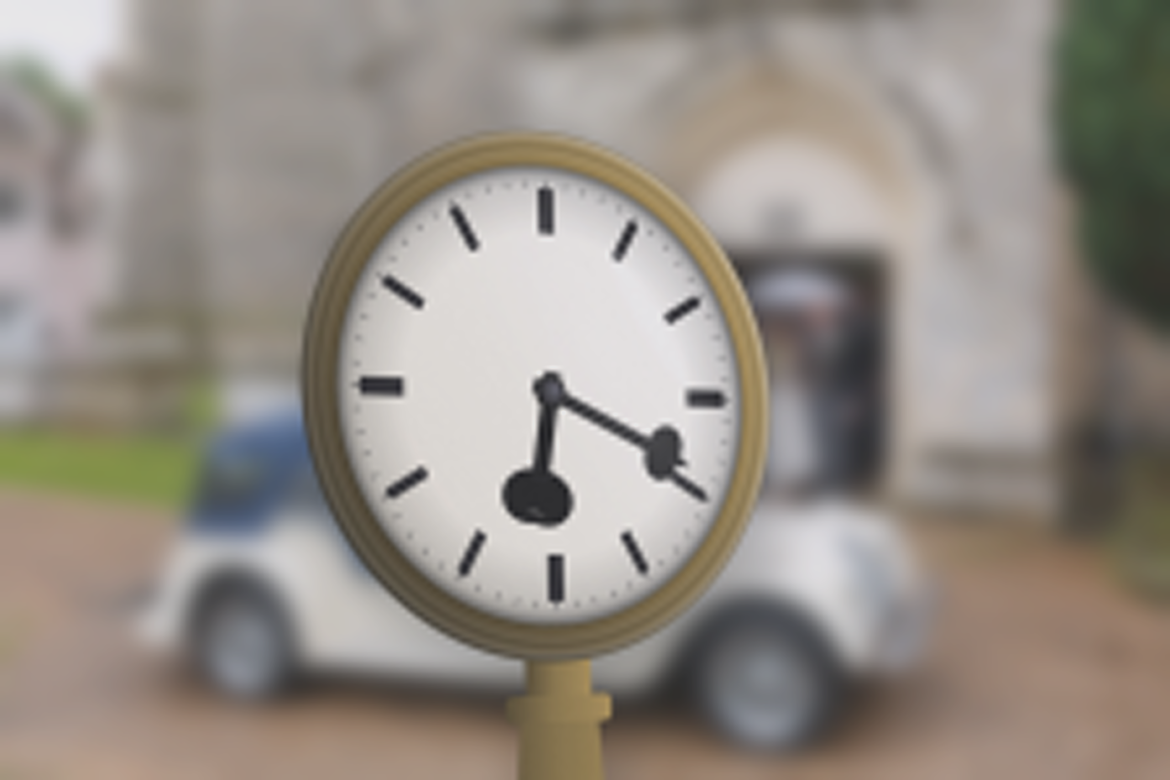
6.19
